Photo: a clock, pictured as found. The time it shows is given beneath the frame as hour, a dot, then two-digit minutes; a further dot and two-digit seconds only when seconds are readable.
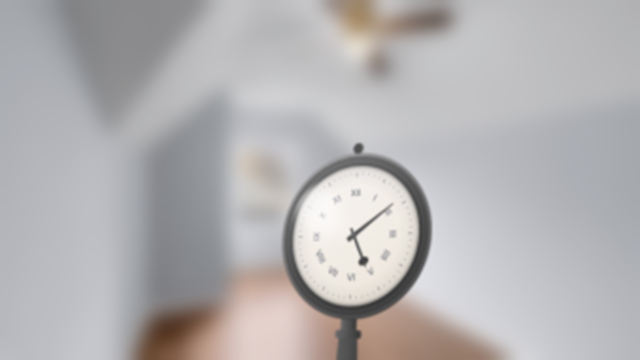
5.09
